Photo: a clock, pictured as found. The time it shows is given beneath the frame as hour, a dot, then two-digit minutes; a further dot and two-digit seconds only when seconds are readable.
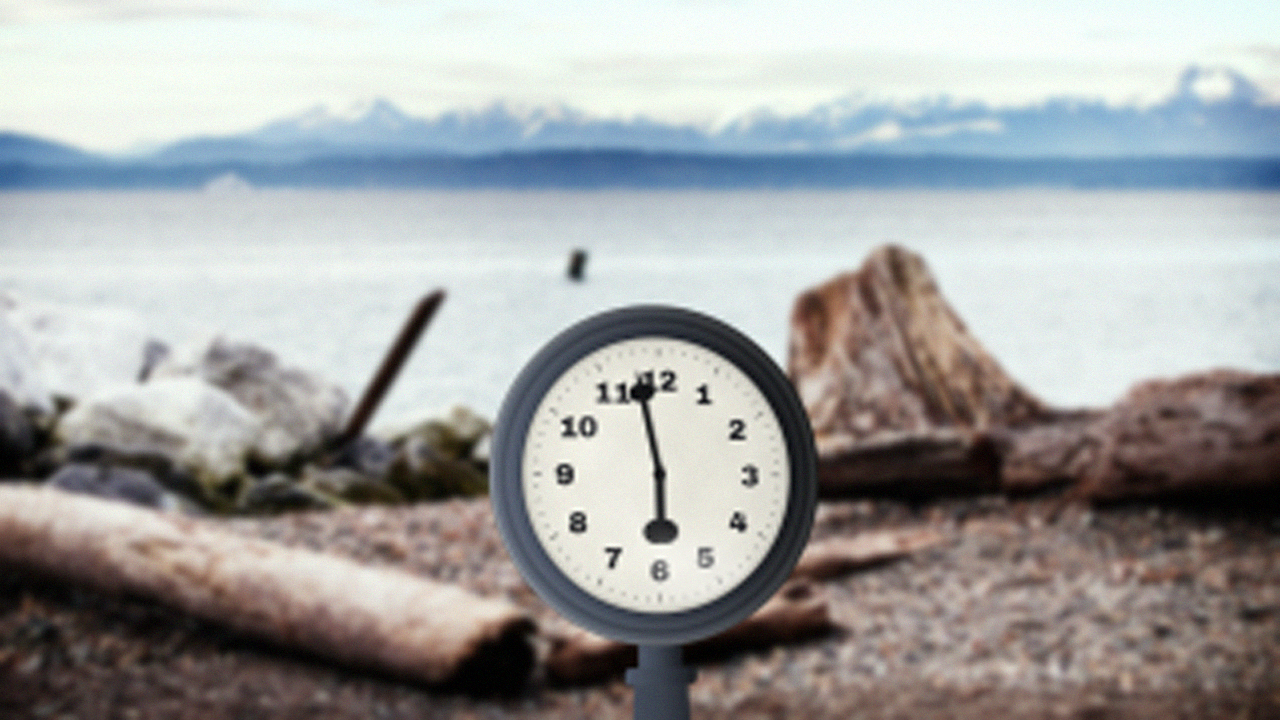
5.58
